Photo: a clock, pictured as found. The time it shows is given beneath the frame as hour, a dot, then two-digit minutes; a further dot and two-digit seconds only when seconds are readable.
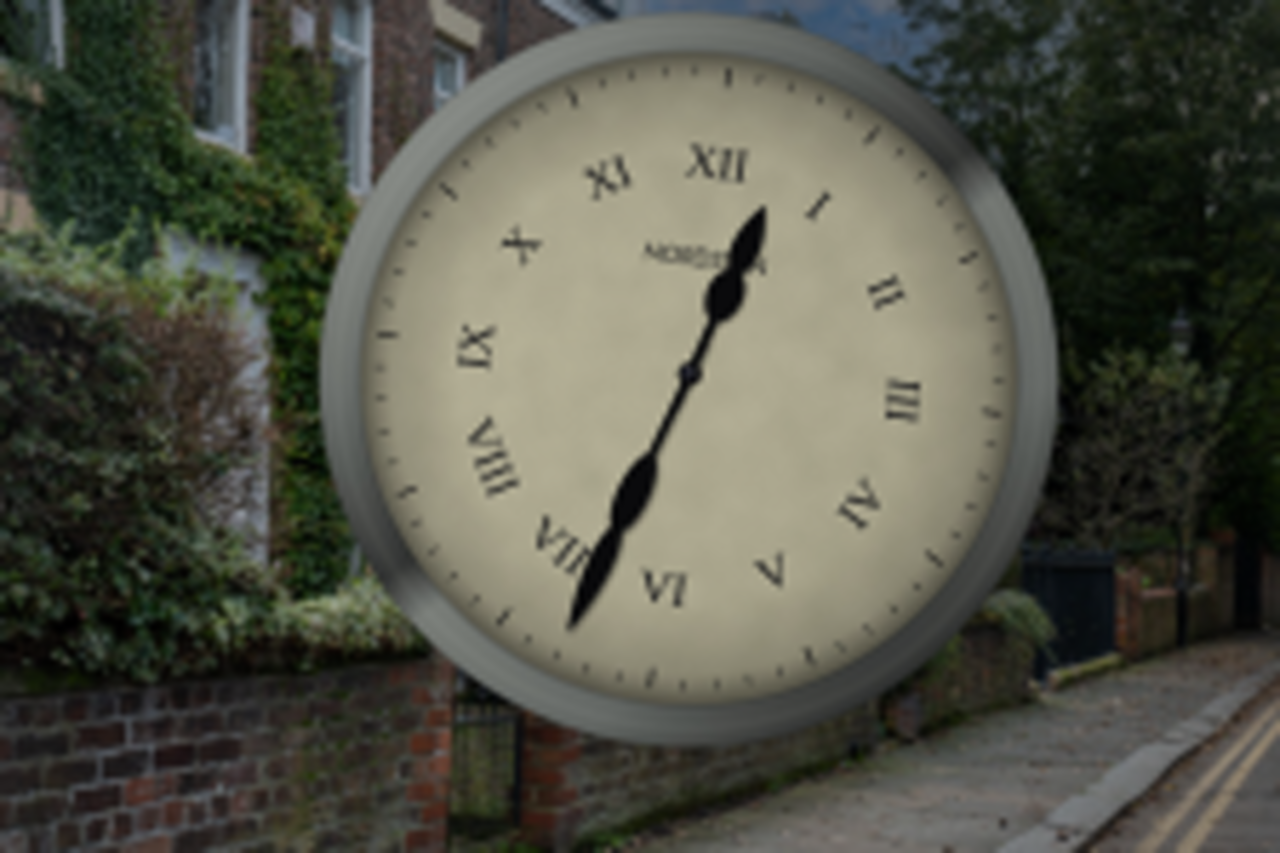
12.33
